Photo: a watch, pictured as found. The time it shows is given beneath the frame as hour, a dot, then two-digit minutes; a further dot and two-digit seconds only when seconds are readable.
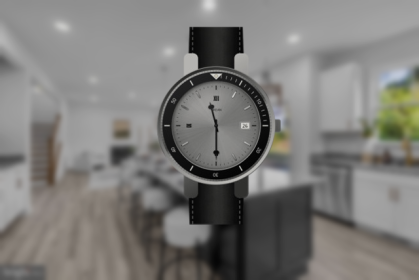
11.30
